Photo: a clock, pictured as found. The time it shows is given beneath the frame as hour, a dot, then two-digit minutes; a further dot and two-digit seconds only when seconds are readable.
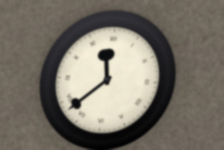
11.38
